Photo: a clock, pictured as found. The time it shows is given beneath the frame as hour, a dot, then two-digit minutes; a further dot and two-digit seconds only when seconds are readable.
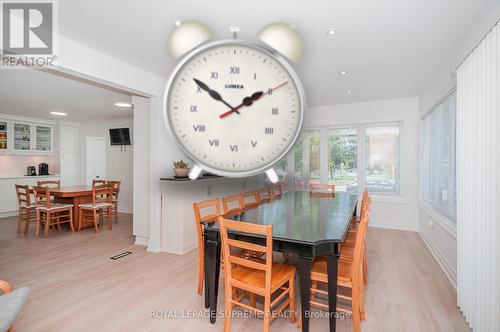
1.51.10
